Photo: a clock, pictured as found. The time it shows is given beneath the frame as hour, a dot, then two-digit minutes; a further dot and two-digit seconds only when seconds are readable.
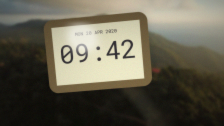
9.42
